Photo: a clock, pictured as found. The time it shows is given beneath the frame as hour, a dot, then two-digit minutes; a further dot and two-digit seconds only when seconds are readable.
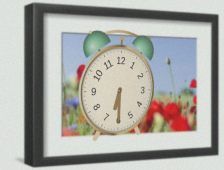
6.30
